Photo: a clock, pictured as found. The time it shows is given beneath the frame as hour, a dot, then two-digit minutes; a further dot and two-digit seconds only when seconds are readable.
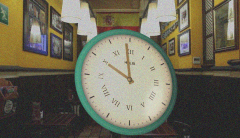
9.59
